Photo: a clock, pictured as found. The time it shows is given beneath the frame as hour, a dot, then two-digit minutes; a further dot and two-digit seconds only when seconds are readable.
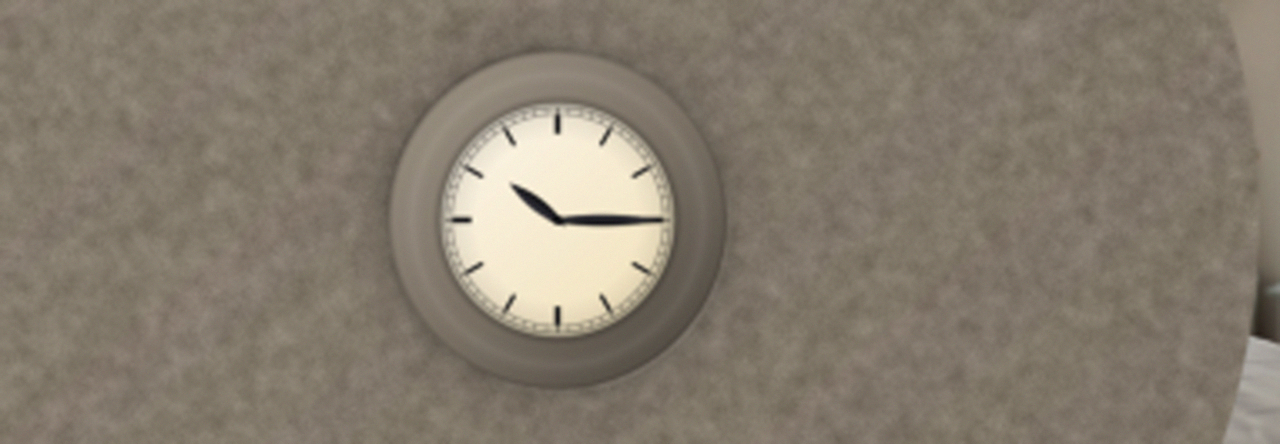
10.15
